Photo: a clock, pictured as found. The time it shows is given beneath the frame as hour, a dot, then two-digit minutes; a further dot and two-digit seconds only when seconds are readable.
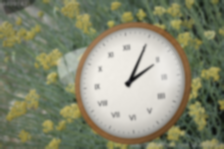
2.05
